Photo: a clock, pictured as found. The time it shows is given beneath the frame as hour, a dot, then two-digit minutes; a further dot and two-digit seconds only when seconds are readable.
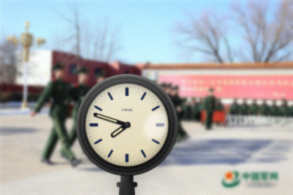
7.48
